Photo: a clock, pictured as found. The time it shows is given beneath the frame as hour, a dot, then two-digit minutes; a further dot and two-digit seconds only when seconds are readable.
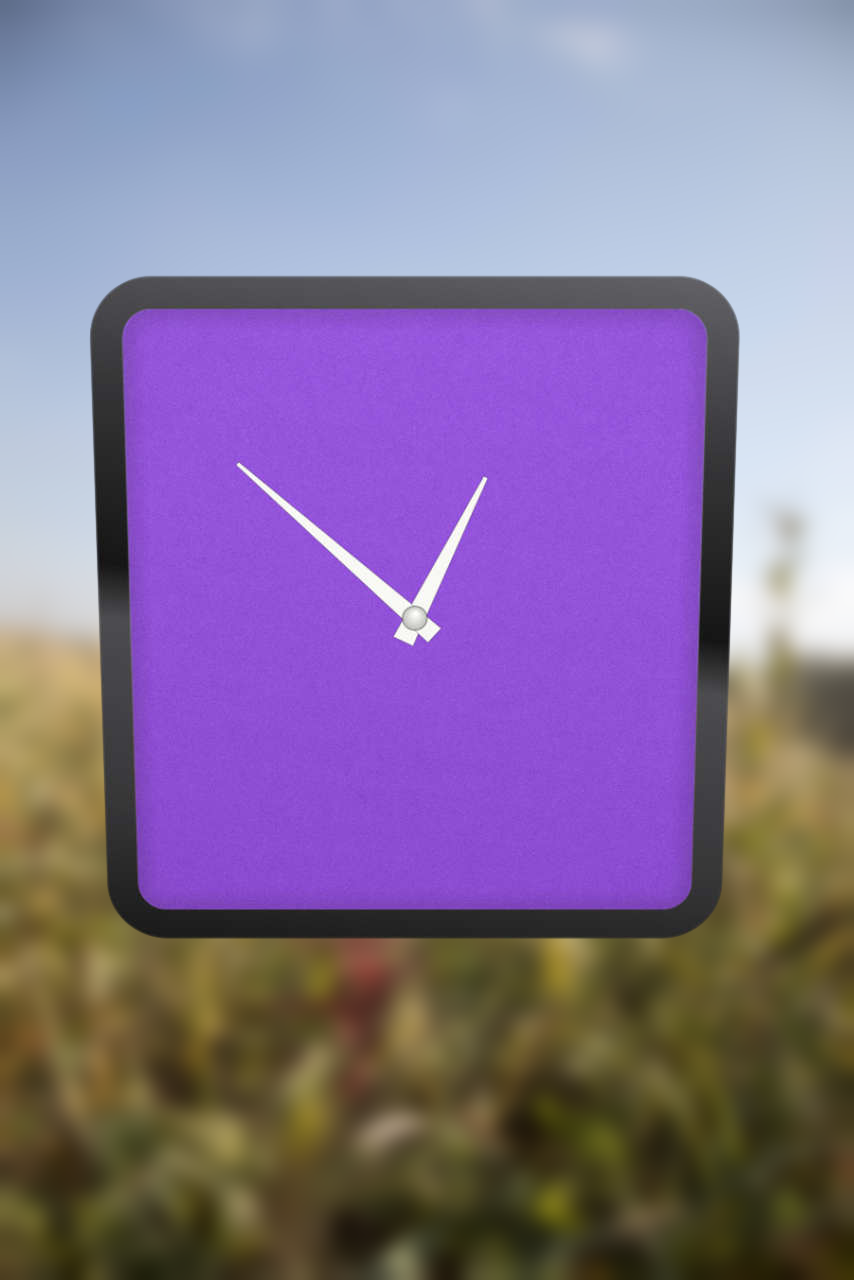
12.52
